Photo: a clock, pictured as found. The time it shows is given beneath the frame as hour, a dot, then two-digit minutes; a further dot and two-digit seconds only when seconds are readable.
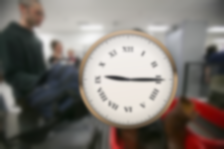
9.15
